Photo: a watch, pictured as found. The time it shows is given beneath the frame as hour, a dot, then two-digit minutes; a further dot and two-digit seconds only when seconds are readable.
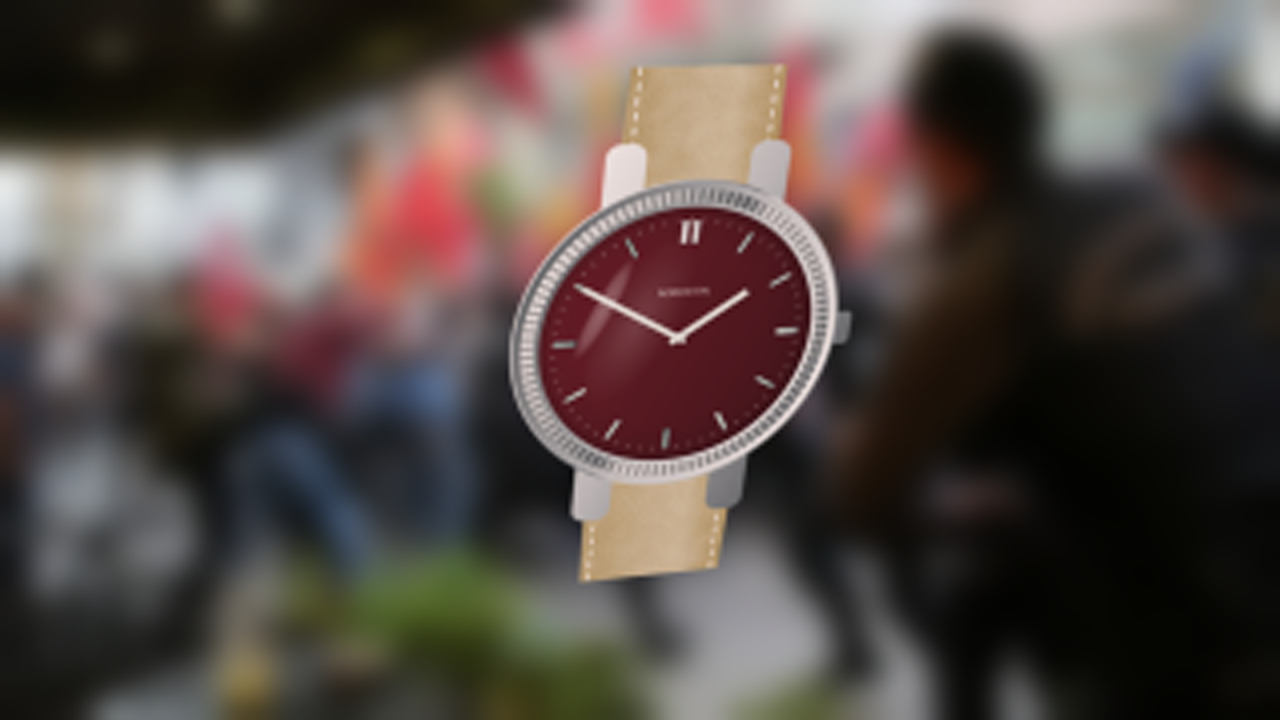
1.50
